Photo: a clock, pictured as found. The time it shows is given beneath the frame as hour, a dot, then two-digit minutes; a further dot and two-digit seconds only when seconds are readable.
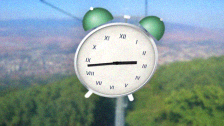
2.43
